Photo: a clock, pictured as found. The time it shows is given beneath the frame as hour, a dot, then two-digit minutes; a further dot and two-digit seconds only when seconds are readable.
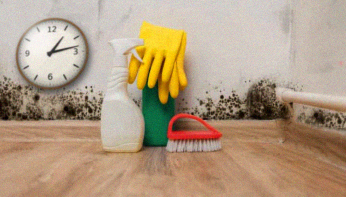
1.13
